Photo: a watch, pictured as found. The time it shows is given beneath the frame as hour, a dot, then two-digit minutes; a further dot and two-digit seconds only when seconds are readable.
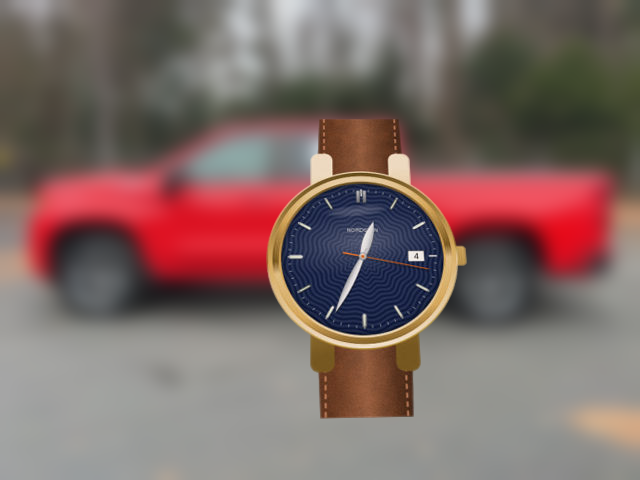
12.34.17
